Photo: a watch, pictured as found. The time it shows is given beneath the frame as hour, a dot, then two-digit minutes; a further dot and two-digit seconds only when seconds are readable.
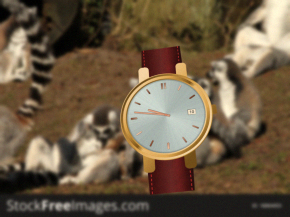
9.47
